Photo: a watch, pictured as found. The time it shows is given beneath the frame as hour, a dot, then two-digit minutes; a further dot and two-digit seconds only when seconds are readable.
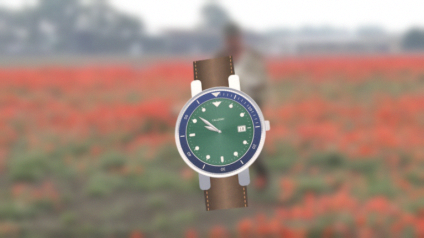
9.52
